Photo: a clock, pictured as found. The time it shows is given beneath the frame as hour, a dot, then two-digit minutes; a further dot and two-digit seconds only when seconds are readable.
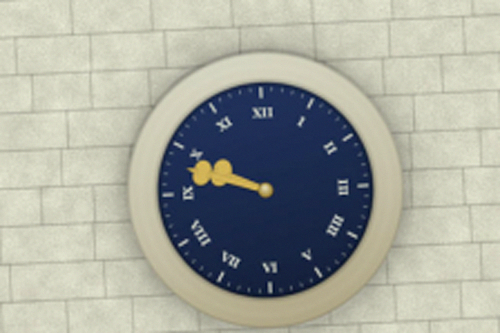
9.48
